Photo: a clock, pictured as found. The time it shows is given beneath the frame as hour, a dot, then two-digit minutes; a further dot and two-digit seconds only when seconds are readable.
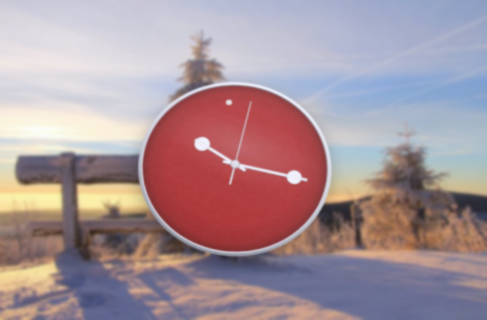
10.18.03
